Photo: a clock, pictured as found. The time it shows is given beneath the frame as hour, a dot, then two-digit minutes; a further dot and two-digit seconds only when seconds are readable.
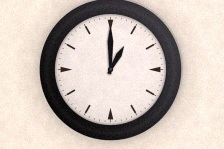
1.00
